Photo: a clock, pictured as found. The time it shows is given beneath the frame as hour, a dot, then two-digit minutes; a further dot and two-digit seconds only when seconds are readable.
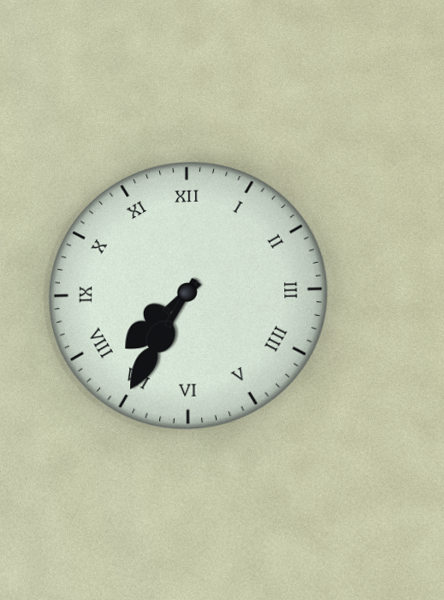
7.35
